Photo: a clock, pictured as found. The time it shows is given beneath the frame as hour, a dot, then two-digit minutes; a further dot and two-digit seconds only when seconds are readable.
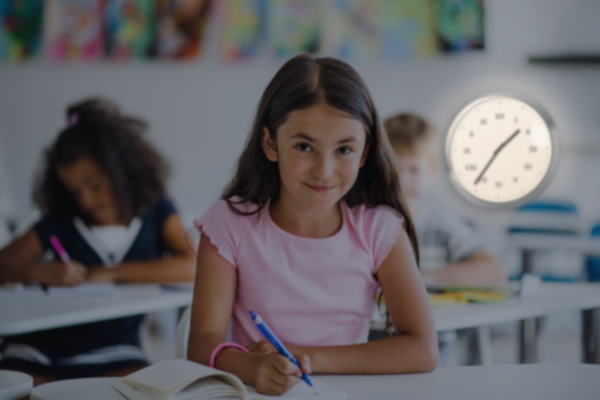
1.36
